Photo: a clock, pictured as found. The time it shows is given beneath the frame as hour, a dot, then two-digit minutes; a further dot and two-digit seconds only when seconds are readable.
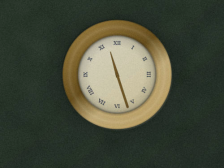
11.27
